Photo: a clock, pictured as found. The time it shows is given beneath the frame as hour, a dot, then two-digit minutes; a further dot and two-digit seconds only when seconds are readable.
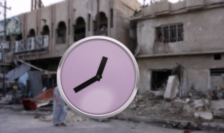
12.40
